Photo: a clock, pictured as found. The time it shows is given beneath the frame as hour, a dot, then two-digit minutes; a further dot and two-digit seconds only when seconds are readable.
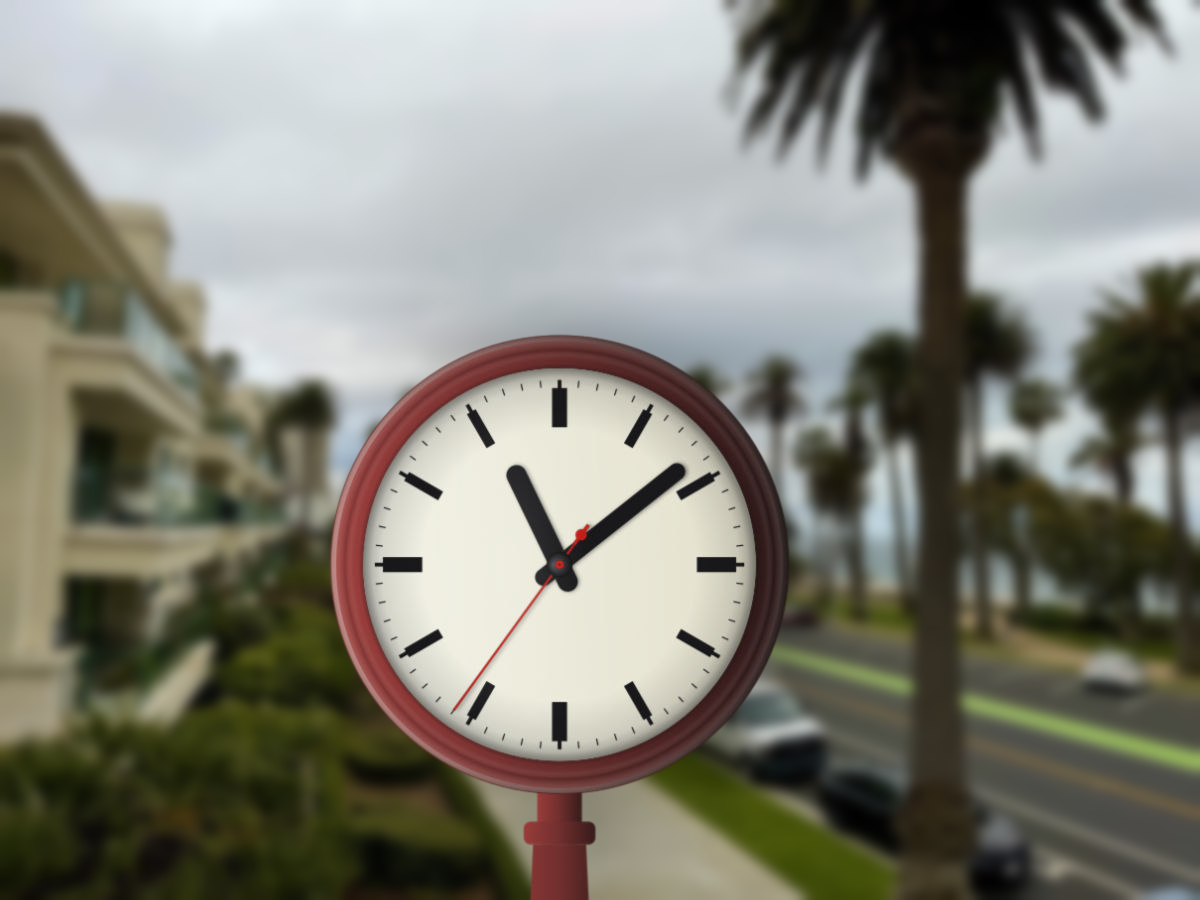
11.08.36
